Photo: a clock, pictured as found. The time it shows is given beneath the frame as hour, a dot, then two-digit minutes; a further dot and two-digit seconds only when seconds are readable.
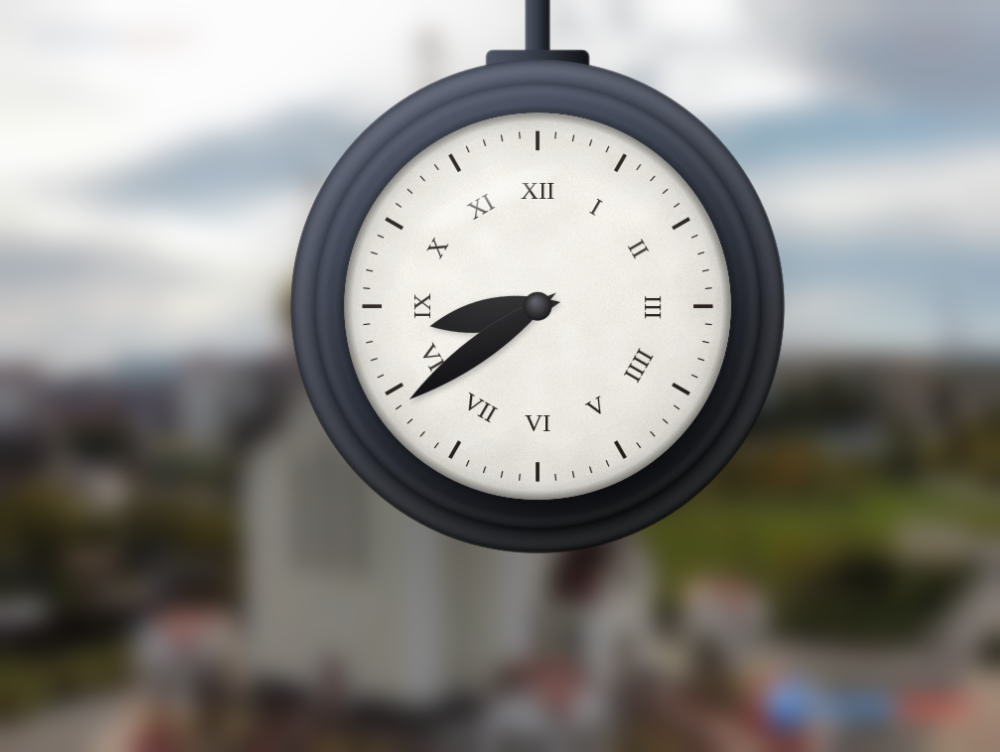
8.39
